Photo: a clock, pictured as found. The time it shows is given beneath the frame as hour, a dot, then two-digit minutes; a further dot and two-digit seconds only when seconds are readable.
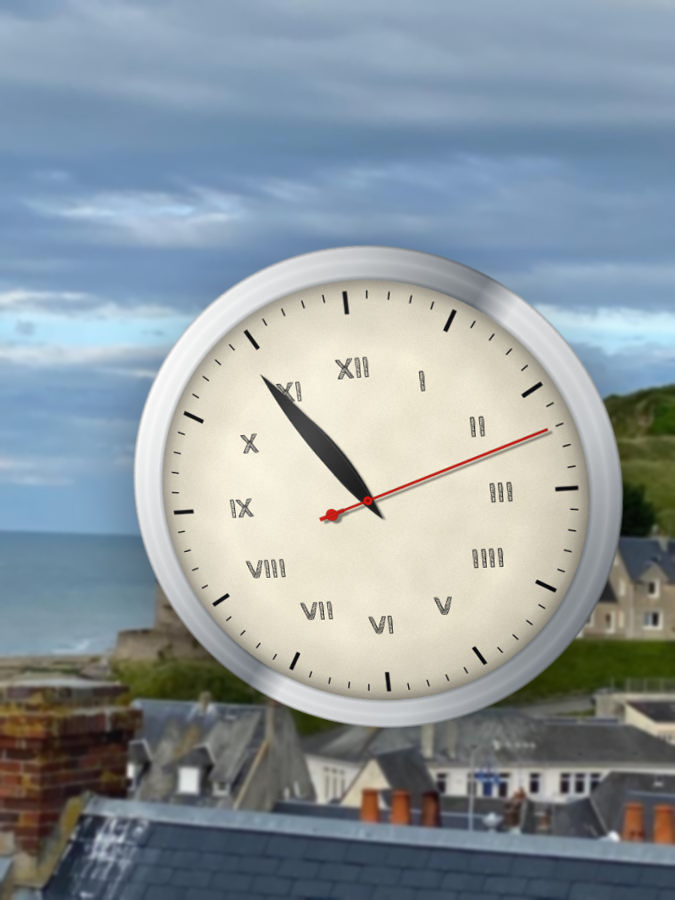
10.54.12
